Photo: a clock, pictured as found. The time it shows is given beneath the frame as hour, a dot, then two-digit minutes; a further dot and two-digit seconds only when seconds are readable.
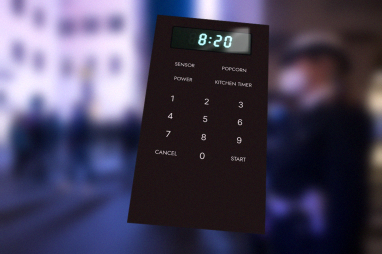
8.20
